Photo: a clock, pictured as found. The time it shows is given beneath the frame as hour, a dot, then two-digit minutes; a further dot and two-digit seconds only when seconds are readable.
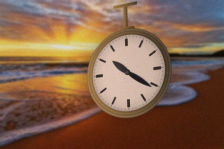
10.21
